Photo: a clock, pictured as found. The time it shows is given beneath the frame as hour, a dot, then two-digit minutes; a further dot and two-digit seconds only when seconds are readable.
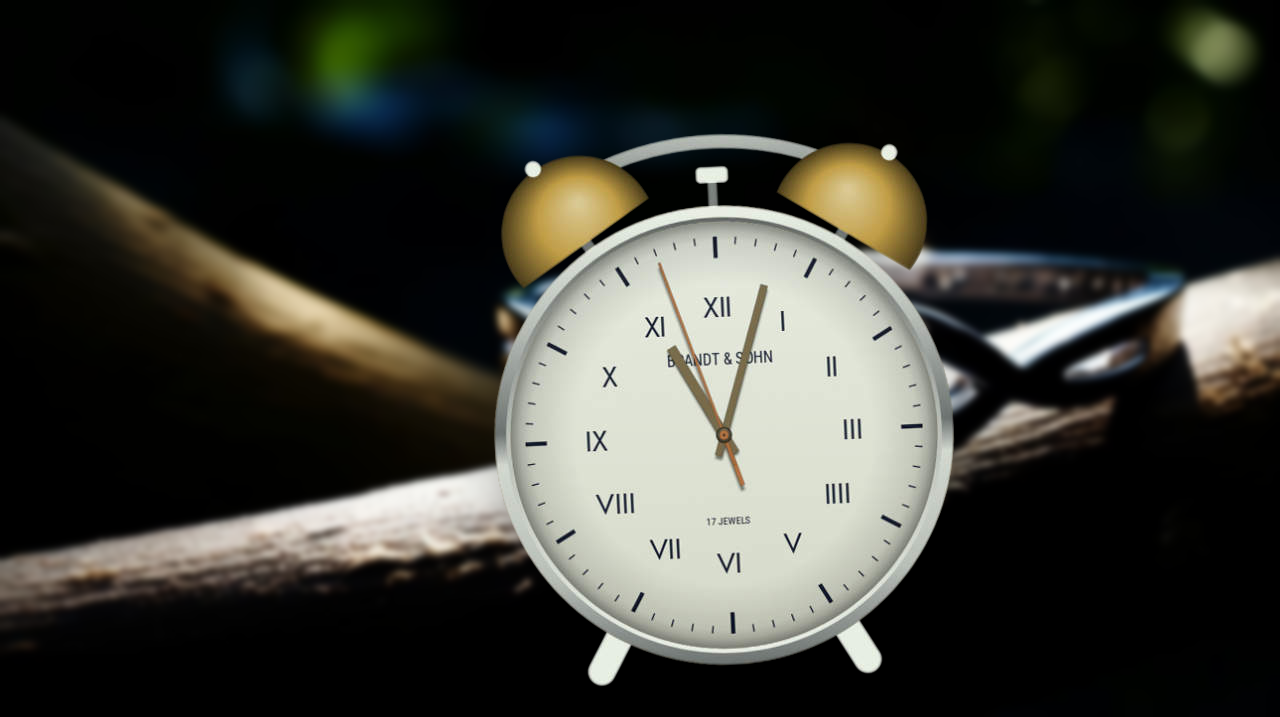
11.02.57
